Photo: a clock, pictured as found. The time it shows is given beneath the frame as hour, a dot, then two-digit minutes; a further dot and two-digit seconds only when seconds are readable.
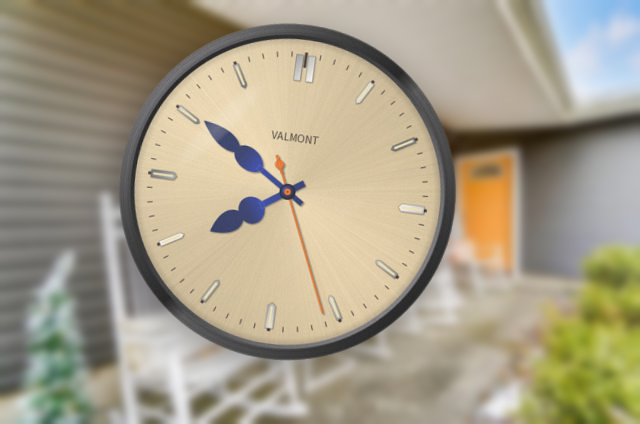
7.50.26
